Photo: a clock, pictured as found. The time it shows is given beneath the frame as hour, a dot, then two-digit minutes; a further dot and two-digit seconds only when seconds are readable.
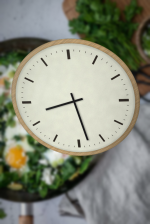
8.28
